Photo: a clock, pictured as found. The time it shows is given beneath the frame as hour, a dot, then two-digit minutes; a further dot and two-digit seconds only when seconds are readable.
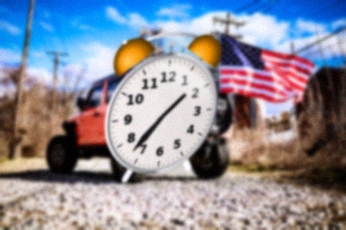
1.37
